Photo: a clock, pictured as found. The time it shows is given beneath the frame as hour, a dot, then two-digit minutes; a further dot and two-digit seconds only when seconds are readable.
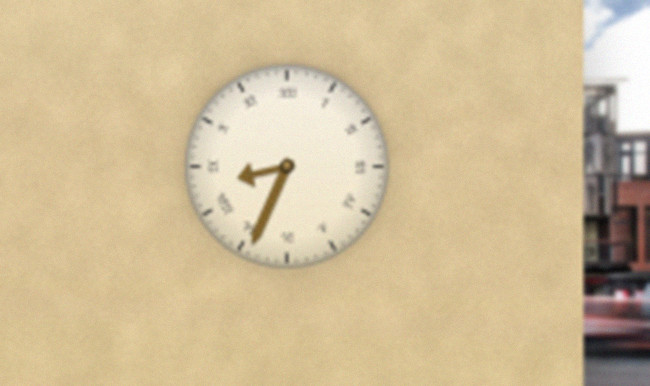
8.34
